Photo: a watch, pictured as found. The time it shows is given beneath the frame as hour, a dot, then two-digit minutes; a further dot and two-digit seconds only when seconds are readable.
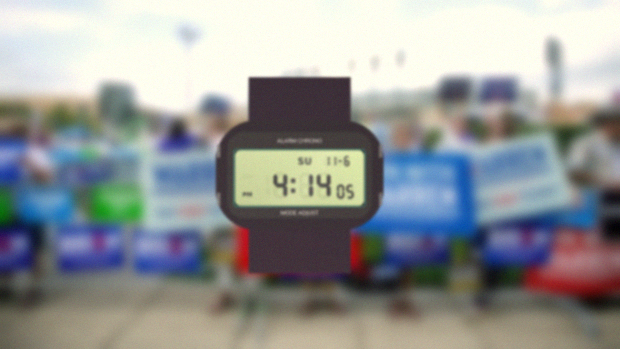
4.14.05
